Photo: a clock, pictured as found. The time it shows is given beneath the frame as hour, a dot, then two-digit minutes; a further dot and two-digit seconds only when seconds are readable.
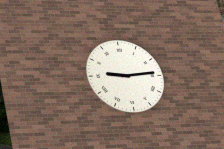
9.14
